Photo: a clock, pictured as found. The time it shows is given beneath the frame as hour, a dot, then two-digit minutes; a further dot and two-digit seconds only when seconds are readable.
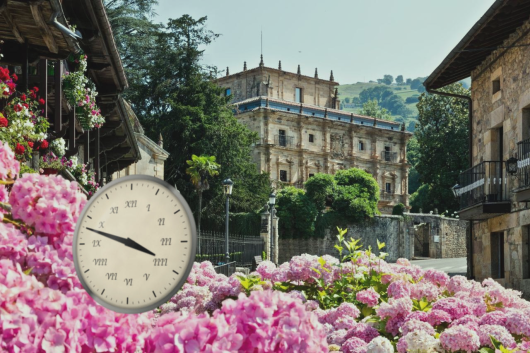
3.48
